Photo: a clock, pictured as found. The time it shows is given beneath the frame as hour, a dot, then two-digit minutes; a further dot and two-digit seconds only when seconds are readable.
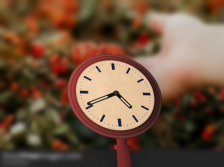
4.41
